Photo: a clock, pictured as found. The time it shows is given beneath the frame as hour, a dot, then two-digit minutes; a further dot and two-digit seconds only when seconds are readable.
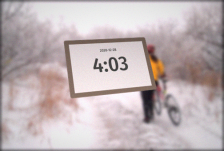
4.03
